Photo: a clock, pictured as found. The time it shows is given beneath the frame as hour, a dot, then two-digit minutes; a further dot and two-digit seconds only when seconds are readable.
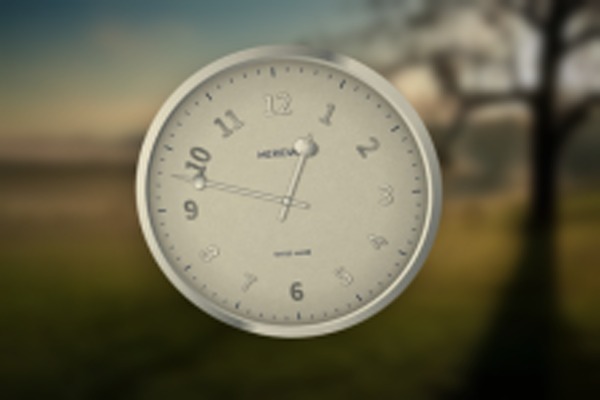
12.48
